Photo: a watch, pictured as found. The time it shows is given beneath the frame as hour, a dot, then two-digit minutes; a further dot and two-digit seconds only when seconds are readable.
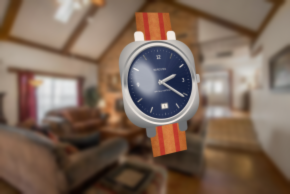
2.21
